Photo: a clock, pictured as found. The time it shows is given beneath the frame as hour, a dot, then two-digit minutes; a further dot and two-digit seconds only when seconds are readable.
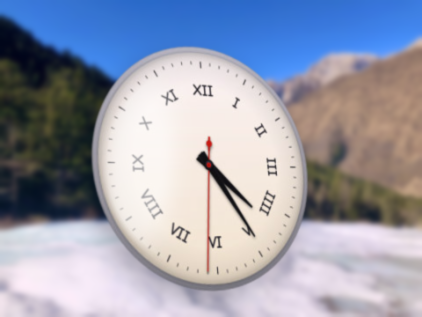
4.24.31
